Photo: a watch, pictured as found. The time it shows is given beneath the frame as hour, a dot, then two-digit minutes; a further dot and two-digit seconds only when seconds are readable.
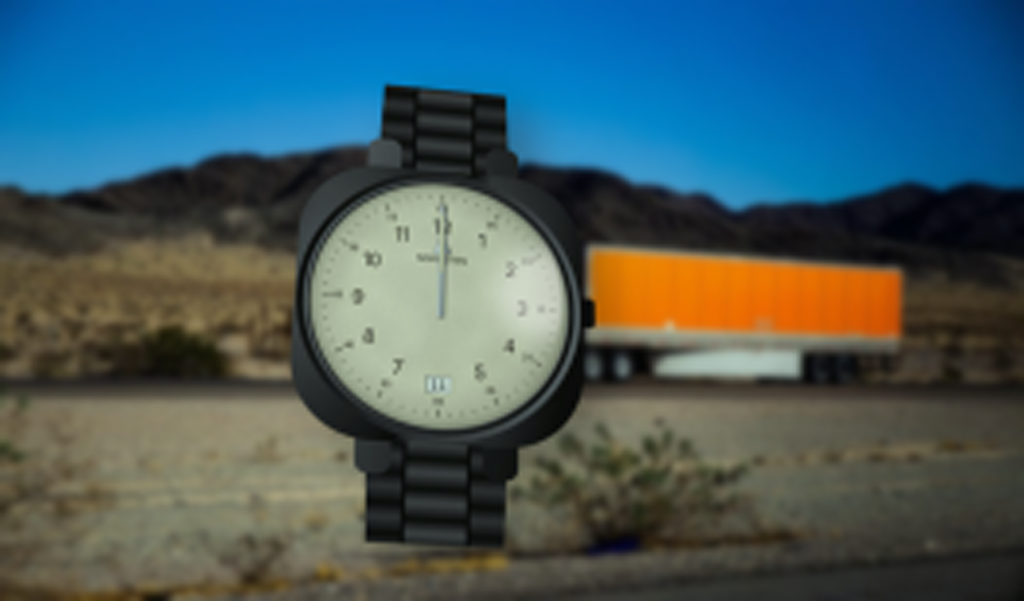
12.00
